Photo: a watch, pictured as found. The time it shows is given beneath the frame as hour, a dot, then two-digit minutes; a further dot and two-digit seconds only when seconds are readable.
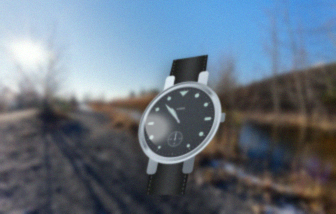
10.53
